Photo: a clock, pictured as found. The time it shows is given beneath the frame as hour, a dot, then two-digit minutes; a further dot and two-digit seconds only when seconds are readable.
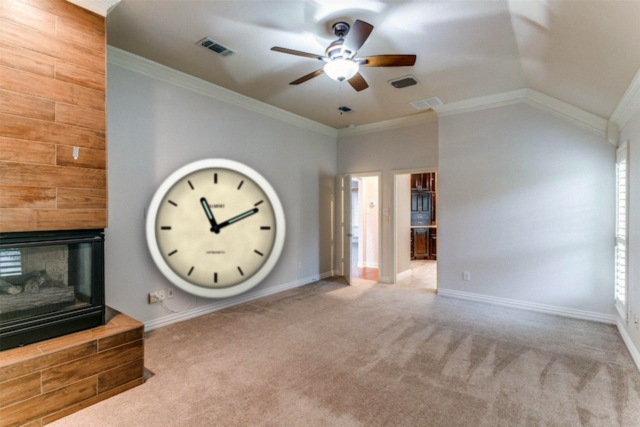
11.11
